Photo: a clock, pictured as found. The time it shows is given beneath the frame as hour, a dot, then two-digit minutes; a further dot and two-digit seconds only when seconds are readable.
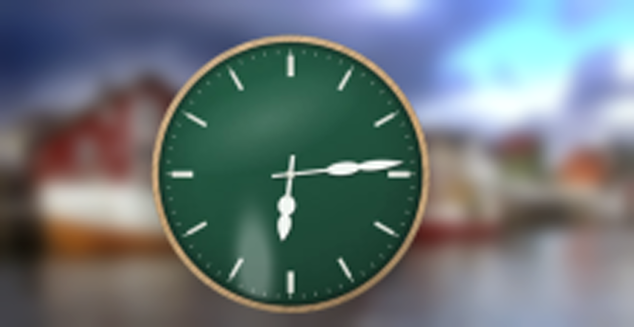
6.14
